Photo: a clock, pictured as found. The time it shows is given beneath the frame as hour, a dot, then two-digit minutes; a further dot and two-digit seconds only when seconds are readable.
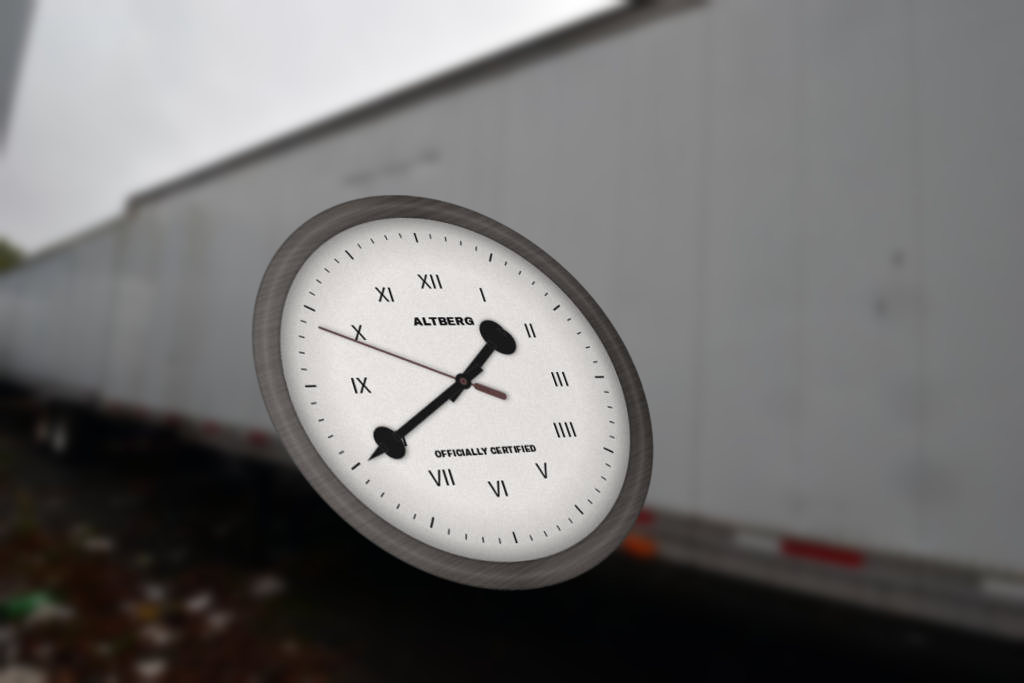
1.39.49
